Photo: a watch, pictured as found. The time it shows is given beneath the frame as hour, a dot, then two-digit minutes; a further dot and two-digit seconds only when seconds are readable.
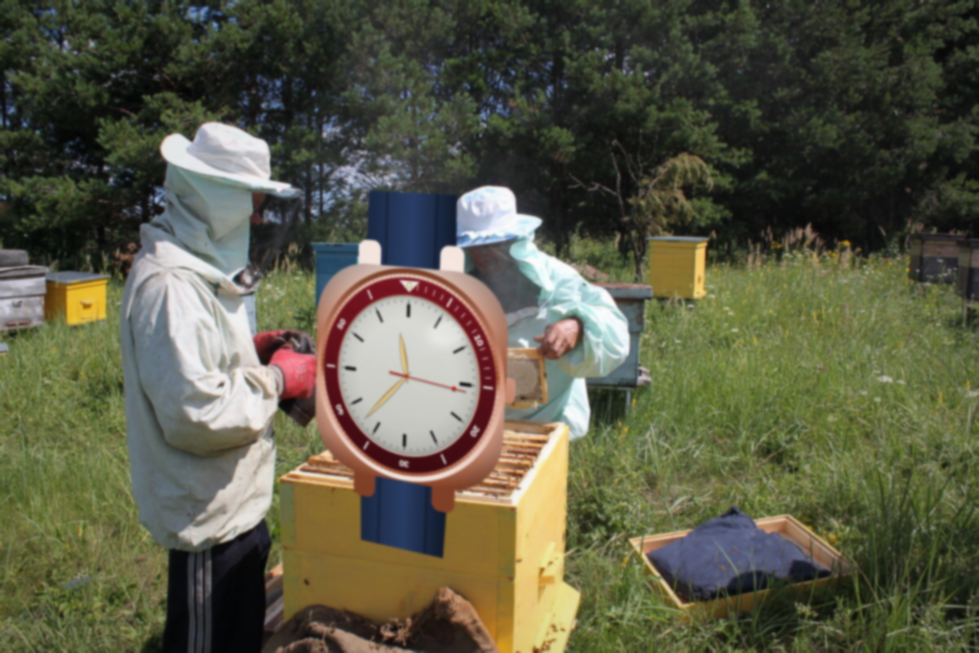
11.37.16
